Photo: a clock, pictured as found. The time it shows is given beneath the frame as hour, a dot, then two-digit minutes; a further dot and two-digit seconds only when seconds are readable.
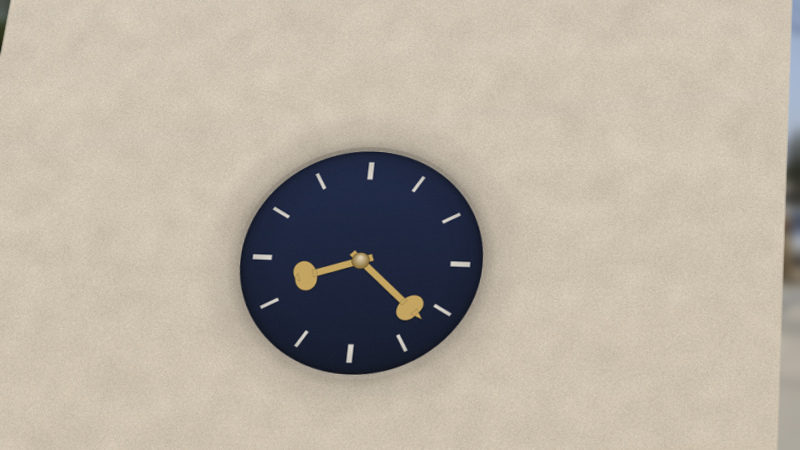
8.22
